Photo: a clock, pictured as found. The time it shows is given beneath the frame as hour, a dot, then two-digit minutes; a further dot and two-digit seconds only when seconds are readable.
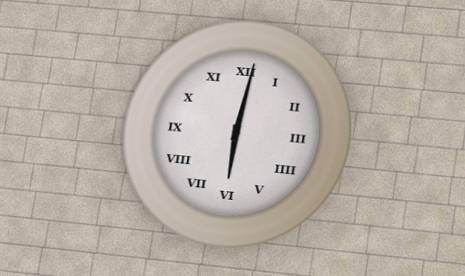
6.01
